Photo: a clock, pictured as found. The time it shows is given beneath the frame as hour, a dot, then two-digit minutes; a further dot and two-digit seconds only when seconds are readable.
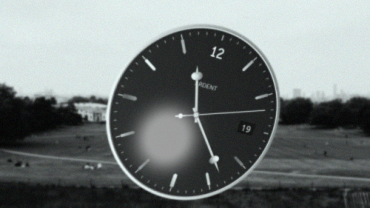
11.23.12
